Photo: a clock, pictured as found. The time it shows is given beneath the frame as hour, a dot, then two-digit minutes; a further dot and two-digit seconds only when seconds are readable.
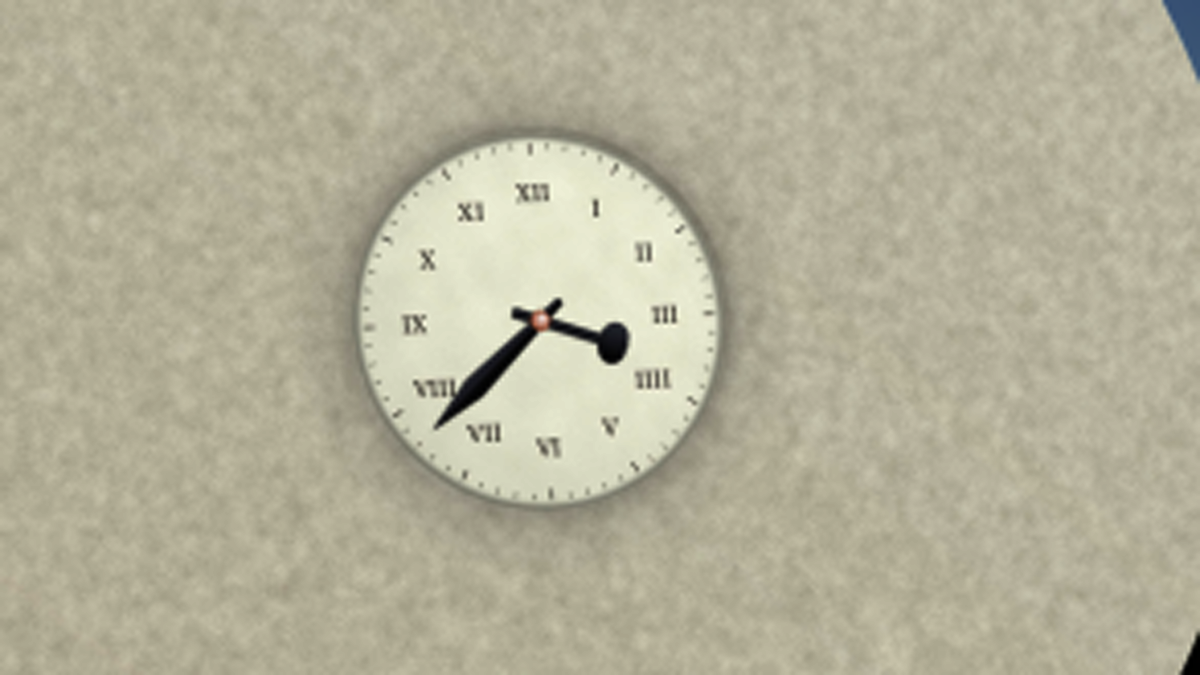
3.38
